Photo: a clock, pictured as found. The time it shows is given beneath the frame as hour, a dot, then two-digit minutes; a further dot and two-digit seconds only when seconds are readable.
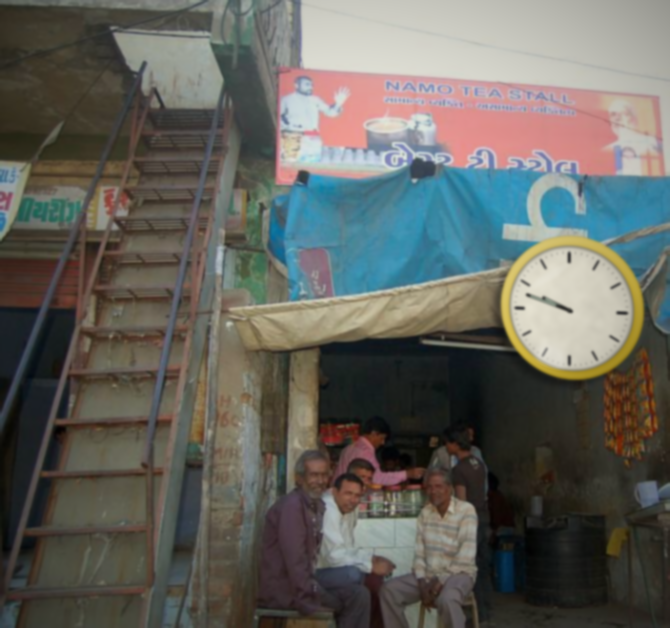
9.48
